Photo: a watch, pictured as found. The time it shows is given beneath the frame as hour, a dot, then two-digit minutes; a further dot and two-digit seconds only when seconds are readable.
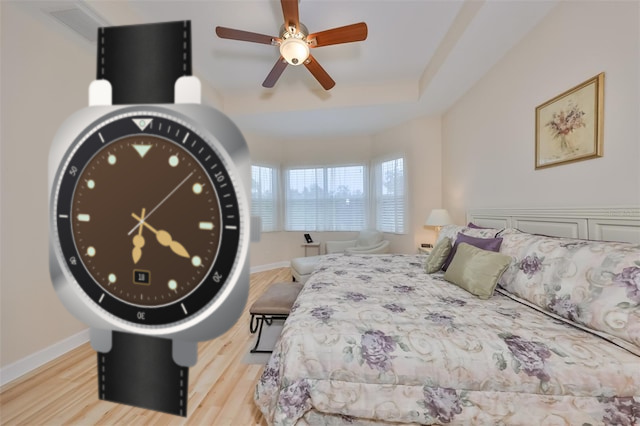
6.20.08
